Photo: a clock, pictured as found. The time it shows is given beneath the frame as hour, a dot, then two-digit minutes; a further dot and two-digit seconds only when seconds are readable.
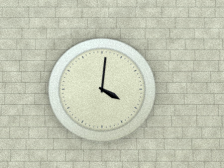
4.01
